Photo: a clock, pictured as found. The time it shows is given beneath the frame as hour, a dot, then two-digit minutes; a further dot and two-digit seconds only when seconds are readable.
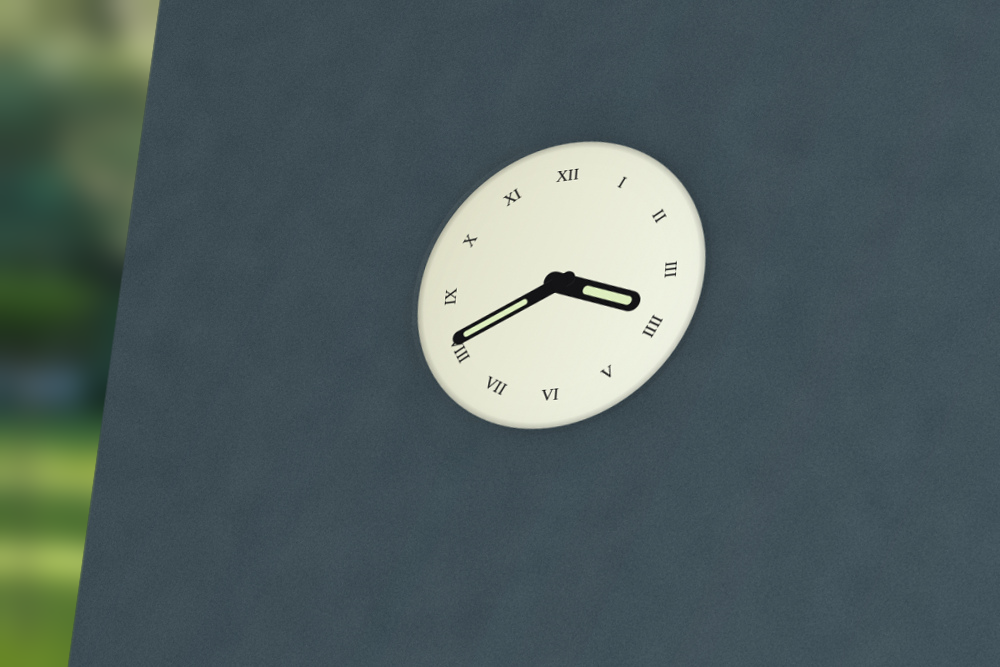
3.41
